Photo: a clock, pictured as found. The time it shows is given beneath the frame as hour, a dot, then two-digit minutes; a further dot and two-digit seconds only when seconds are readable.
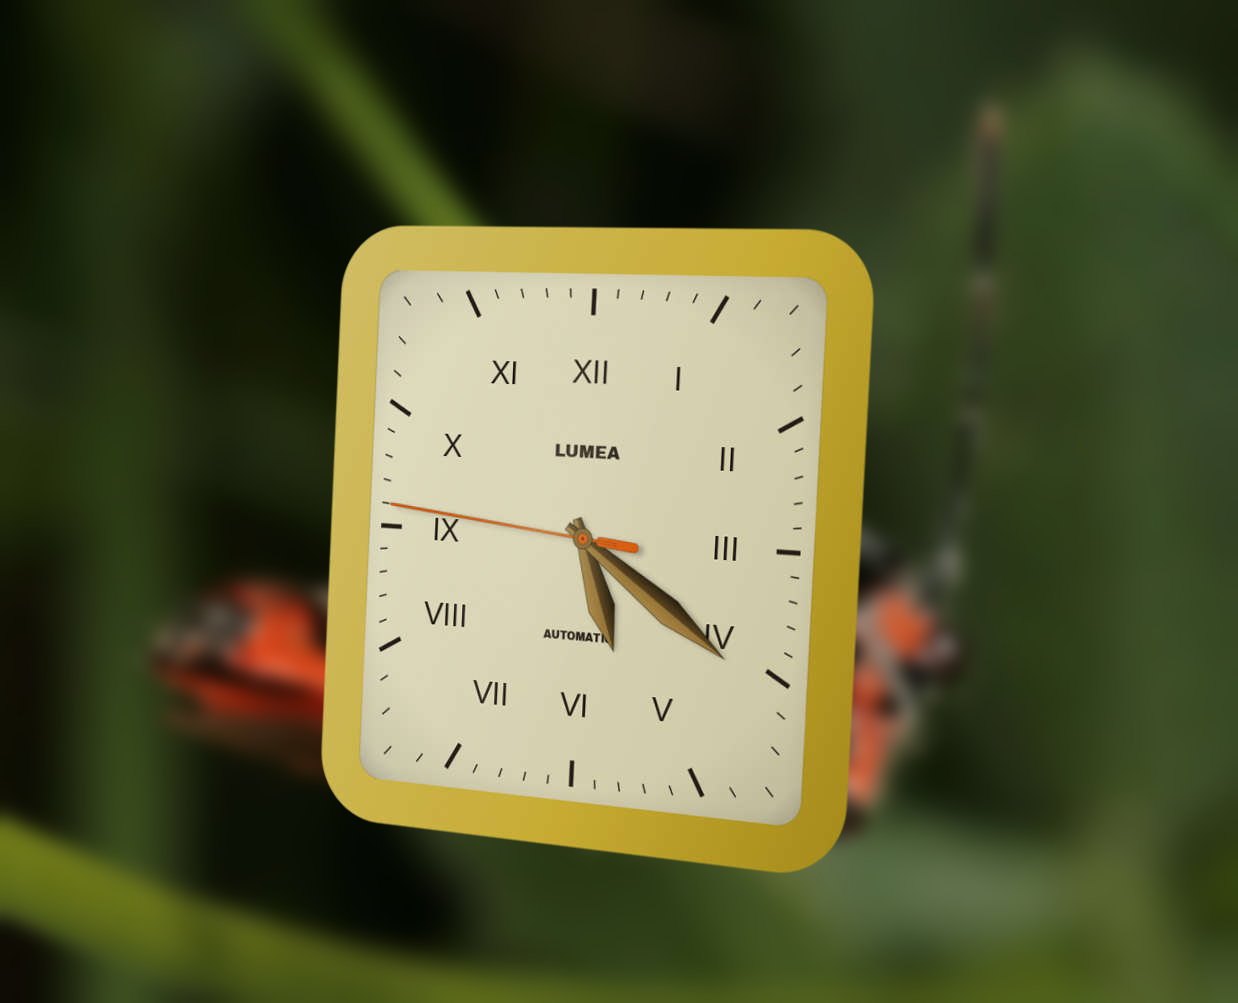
5.20.46
